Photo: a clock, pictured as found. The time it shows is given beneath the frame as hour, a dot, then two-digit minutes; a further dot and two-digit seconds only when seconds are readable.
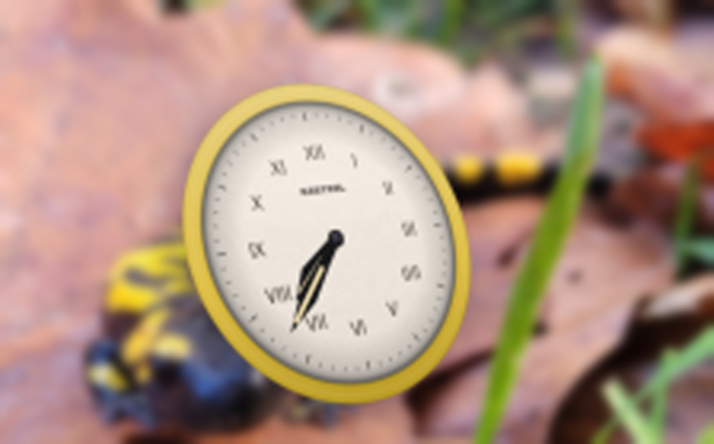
7.37
